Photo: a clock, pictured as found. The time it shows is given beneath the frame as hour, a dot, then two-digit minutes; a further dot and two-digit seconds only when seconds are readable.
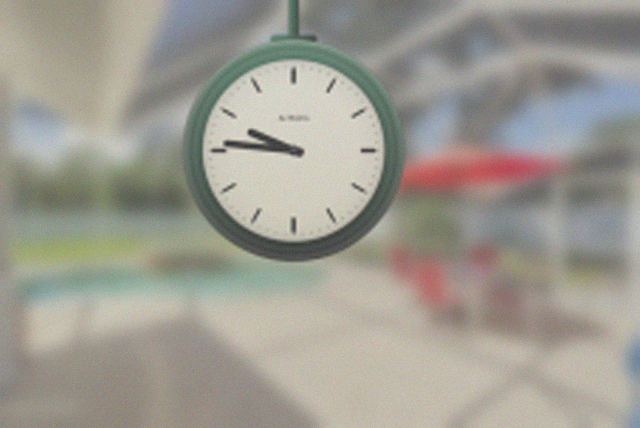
9.46
